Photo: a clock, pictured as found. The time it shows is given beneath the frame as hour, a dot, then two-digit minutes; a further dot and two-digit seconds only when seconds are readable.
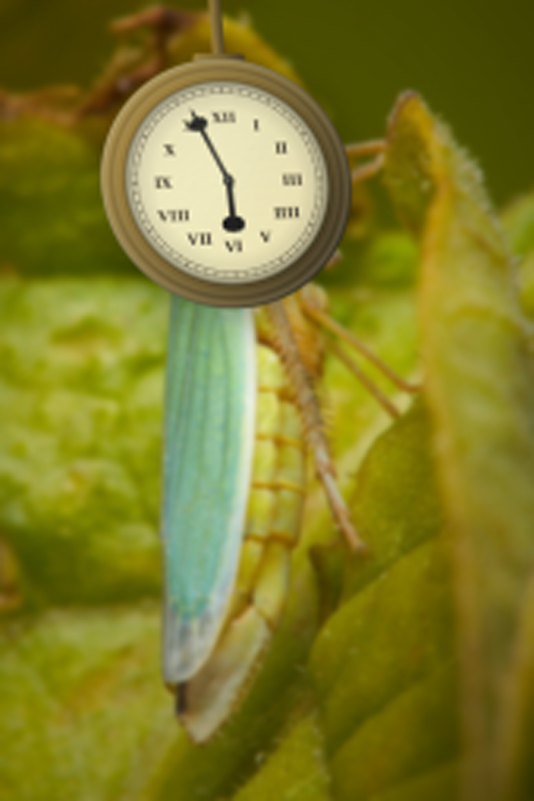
5.56
